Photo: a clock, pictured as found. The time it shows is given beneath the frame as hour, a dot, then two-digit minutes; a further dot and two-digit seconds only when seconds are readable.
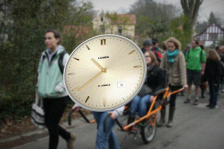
10.39
